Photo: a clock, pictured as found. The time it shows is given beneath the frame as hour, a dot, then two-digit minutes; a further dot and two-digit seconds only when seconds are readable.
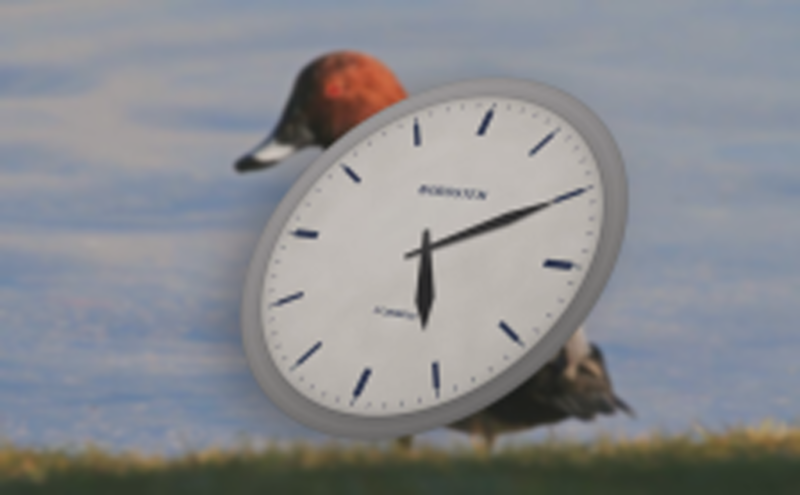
5.10
